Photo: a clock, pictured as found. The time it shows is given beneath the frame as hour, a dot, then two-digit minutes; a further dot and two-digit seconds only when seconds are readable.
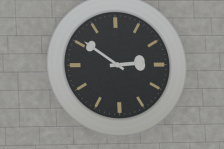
2.51
